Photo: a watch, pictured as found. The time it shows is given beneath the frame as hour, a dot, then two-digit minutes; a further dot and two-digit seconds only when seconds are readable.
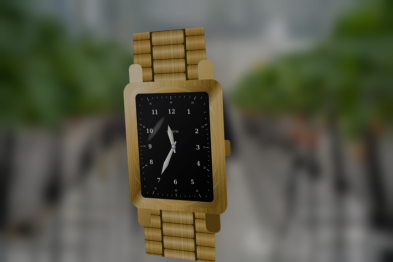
11.35
